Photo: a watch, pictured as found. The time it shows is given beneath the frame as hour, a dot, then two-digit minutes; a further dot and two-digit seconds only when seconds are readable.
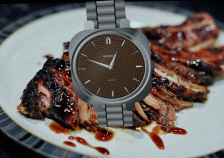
12.49
